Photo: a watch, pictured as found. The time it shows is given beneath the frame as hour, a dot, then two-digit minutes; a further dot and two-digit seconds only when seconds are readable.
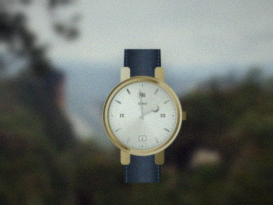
1.59
